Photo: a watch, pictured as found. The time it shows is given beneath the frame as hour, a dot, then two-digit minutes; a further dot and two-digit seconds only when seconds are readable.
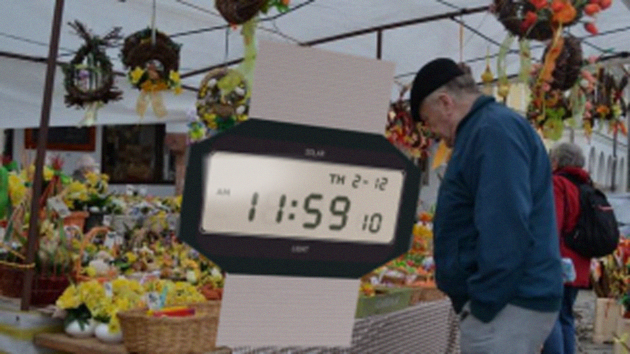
11.59.10
